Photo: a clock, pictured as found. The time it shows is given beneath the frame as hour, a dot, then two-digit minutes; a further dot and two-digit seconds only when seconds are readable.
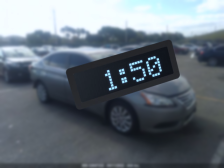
1.50
